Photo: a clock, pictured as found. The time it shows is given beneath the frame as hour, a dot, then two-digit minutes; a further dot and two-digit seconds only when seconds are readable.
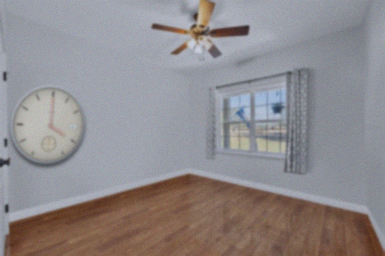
4.00
